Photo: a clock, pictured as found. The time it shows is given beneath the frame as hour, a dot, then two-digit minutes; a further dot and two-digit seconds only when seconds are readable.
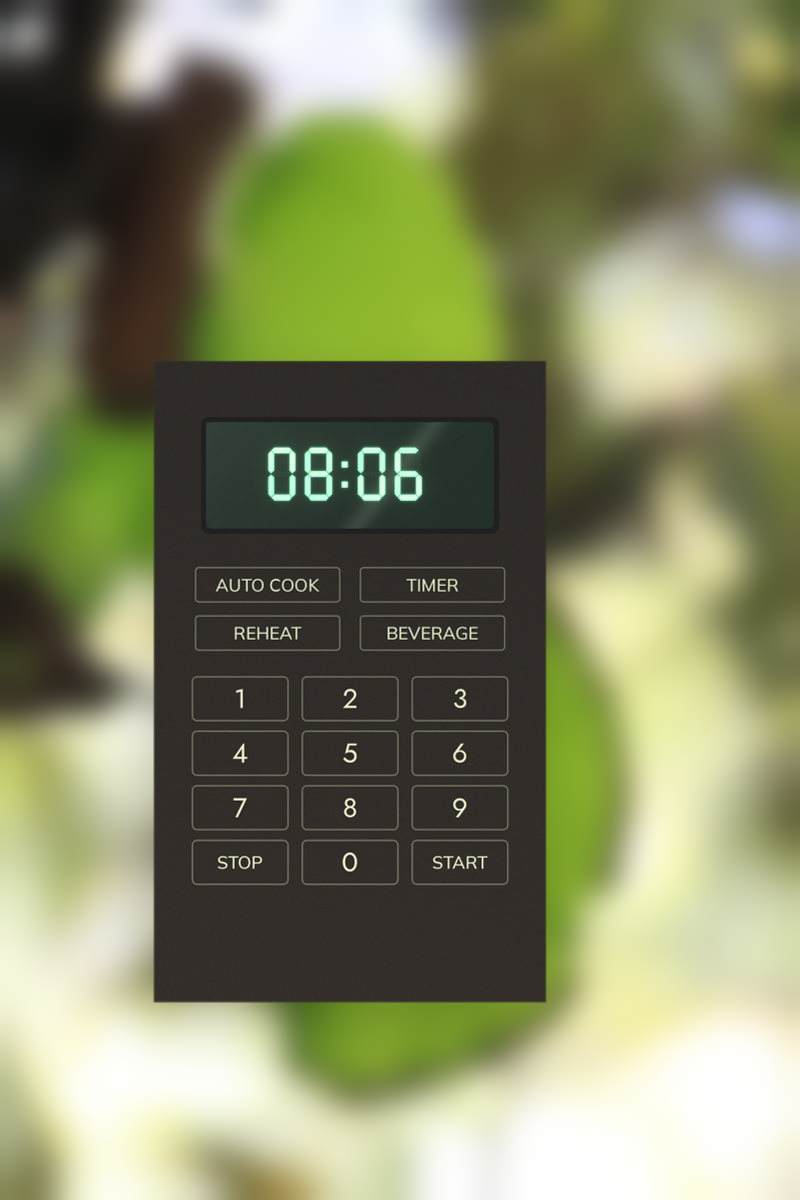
8.06
